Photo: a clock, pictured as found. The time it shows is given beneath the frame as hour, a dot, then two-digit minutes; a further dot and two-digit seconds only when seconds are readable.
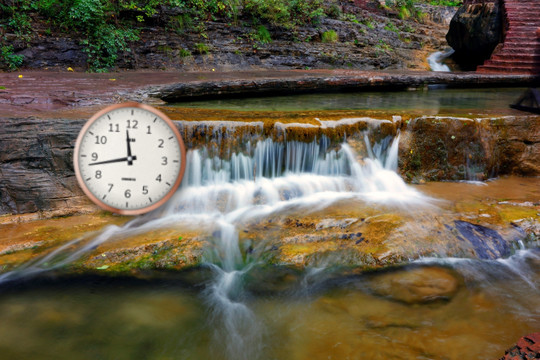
11.43
